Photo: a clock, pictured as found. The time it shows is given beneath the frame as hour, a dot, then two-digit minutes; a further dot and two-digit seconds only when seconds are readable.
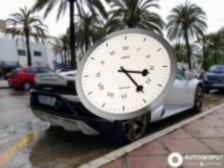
3.24
